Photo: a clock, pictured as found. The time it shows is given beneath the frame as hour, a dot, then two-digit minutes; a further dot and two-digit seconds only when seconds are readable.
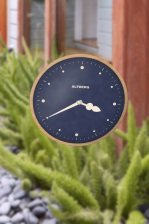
3.40
